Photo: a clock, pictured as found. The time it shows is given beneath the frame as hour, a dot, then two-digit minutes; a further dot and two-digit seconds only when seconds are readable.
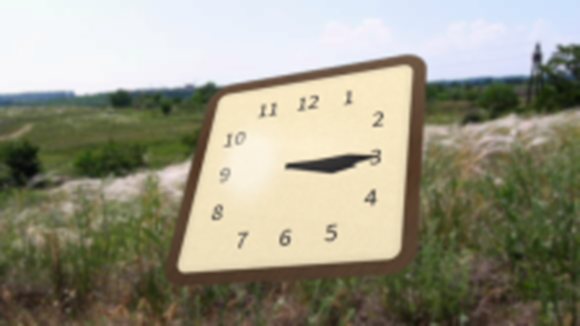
3.15
